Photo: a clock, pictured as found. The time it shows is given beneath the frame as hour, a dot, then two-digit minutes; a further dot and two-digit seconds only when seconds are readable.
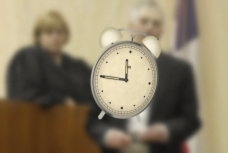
11.45
